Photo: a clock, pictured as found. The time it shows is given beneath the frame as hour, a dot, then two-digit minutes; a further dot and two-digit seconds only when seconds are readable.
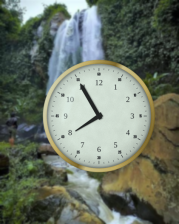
7.55
